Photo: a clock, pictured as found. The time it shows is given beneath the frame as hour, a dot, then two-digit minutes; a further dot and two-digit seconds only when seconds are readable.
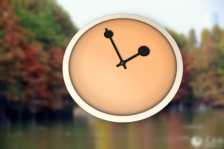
1.56
